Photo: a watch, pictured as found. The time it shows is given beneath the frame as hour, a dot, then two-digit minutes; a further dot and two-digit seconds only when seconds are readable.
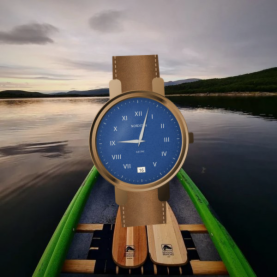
9.03
